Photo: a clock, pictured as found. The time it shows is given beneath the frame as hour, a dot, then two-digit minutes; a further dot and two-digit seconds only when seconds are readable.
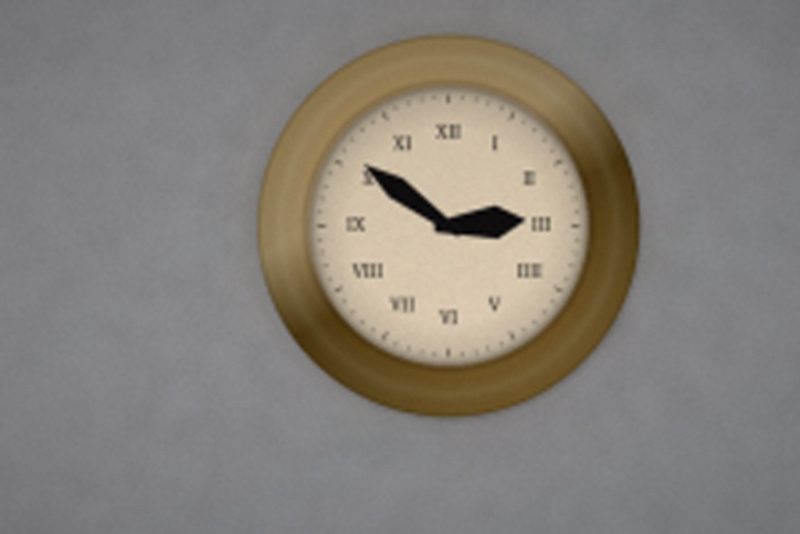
2.51
